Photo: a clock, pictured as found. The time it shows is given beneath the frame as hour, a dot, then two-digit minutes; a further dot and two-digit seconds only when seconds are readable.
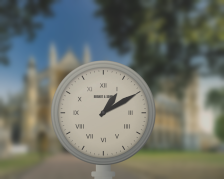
1.10
